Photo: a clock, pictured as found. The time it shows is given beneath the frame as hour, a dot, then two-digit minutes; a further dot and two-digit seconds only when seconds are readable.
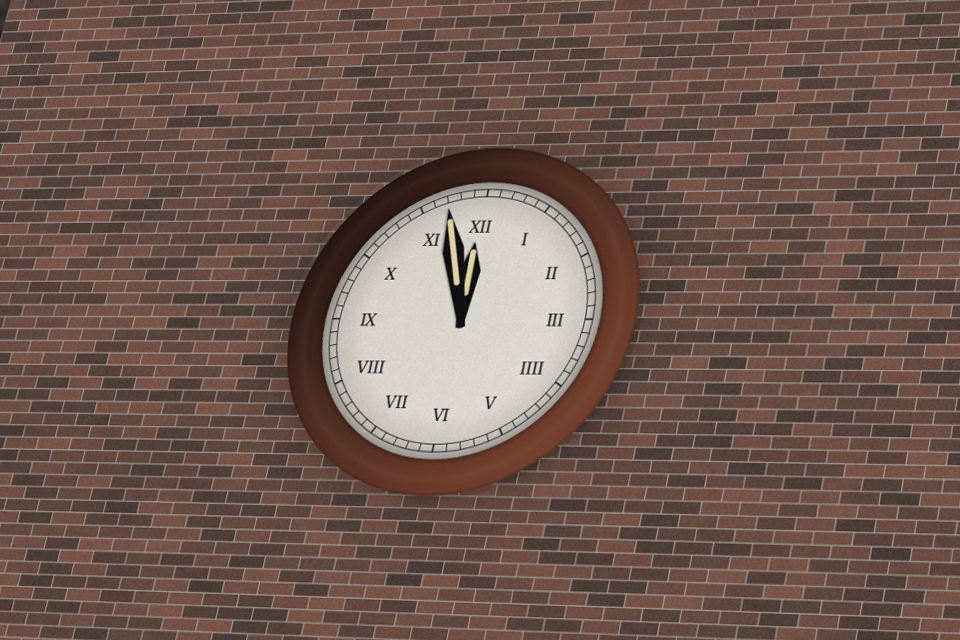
11.57
